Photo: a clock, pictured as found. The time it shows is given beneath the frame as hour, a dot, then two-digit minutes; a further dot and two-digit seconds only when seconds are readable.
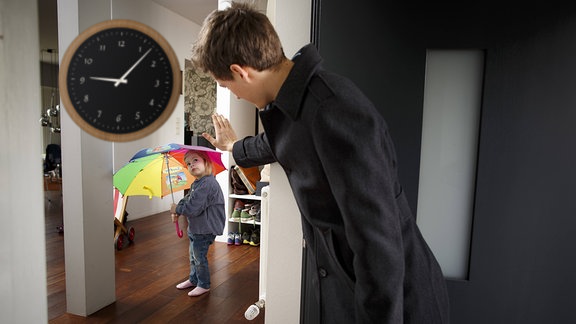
9.07
